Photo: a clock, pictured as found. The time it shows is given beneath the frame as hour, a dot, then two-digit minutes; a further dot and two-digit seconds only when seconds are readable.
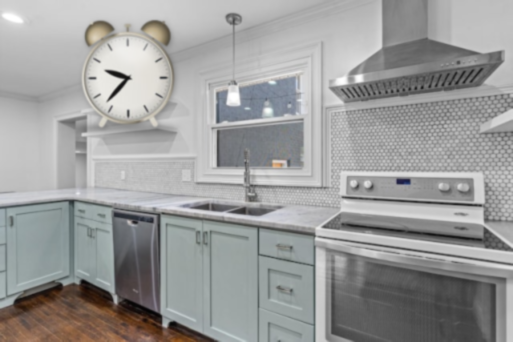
9.37
